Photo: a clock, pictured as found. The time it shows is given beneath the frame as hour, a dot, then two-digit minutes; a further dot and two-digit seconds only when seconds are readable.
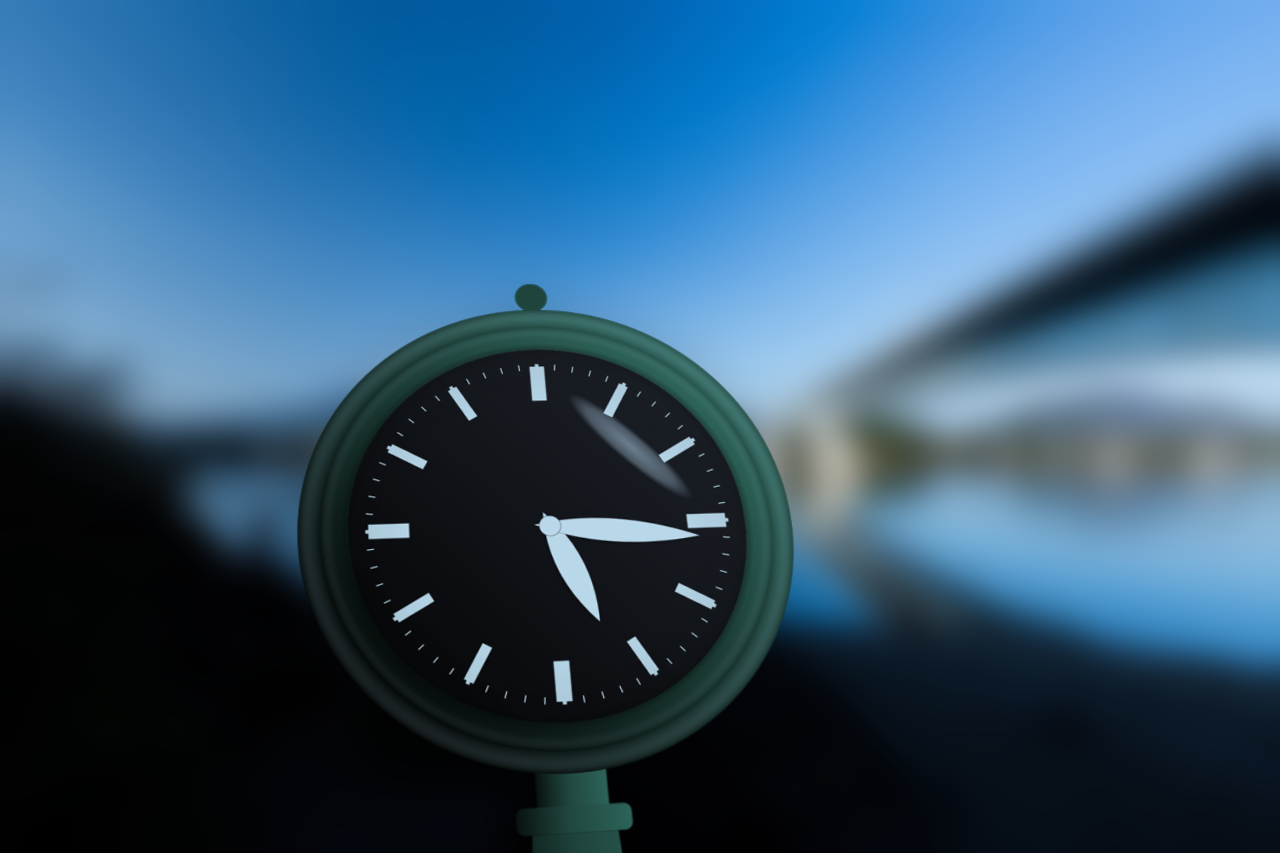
5.16
